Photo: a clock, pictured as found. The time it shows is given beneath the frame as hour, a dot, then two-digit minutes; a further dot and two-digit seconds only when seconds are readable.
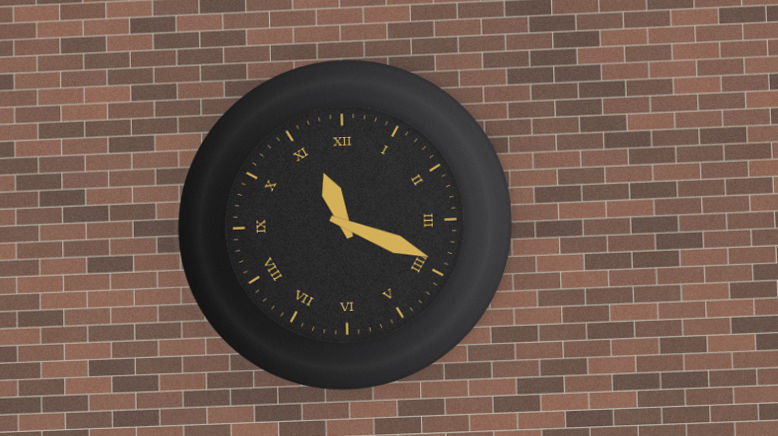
11.19
